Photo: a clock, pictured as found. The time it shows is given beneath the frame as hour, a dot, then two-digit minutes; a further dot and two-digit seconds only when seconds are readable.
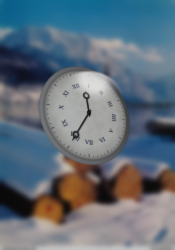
12.40
